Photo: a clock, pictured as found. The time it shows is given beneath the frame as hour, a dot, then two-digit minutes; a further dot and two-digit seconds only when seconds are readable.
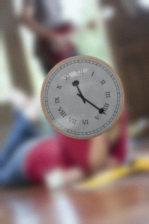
11.22
